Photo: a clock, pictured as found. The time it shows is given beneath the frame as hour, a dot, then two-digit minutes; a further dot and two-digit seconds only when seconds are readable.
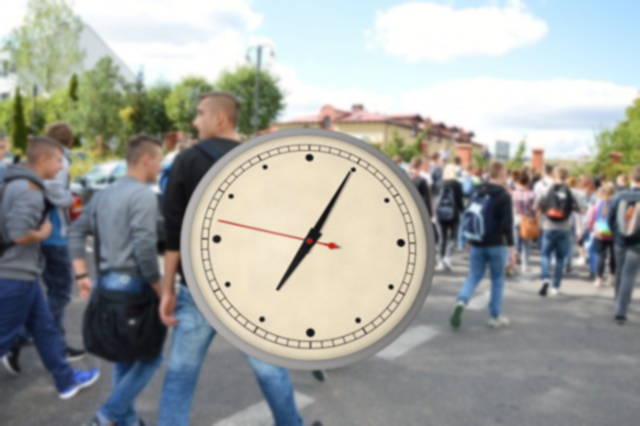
7.04.47
